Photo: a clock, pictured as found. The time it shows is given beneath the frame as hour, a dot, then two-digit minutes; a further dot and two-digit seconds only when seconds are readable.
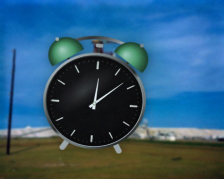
12.08
